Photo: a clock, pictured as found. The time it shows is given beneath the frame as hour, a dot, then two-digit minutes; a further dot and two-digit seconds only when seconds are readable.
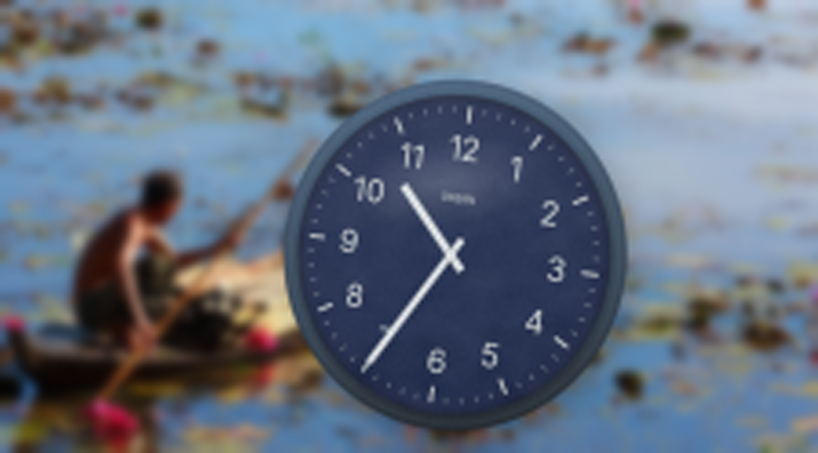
10.35
